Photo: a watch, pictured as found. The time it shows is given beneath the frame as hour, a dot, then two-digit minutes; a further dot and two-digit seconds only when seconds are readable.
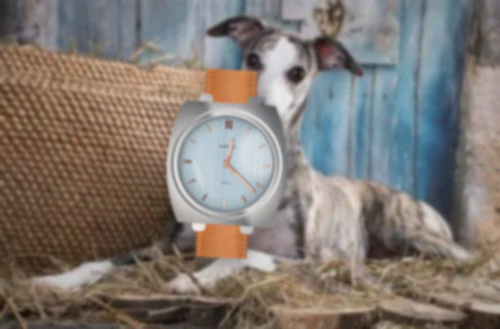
12.22
